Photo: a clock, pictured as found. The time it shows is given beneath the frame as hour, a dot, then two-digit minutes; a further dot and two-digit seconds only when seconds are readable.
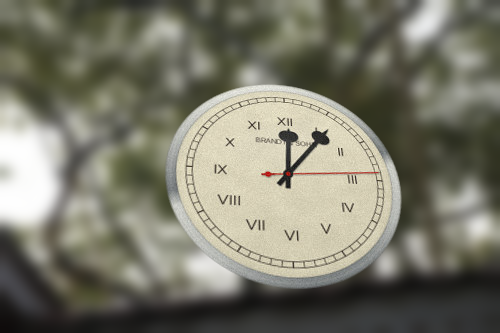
12.06.14
